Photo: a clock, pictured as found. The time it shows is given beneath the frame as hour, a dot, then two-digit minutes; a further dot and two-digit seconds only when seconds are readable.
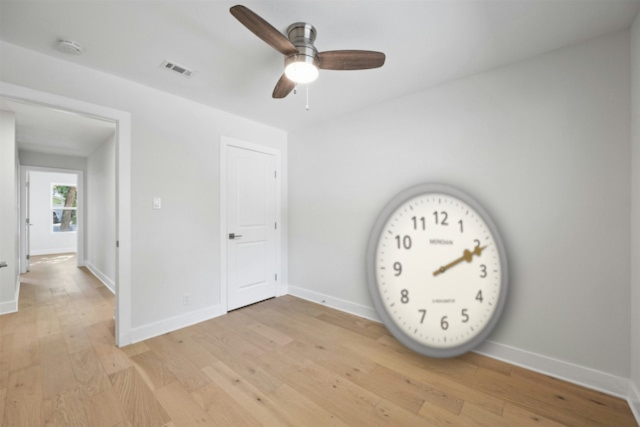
2.11
